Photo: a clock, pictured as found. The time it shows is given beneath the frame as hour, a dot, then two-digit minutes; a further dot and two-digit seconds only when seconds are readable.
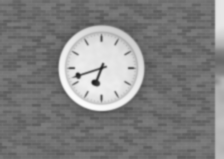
6.42
